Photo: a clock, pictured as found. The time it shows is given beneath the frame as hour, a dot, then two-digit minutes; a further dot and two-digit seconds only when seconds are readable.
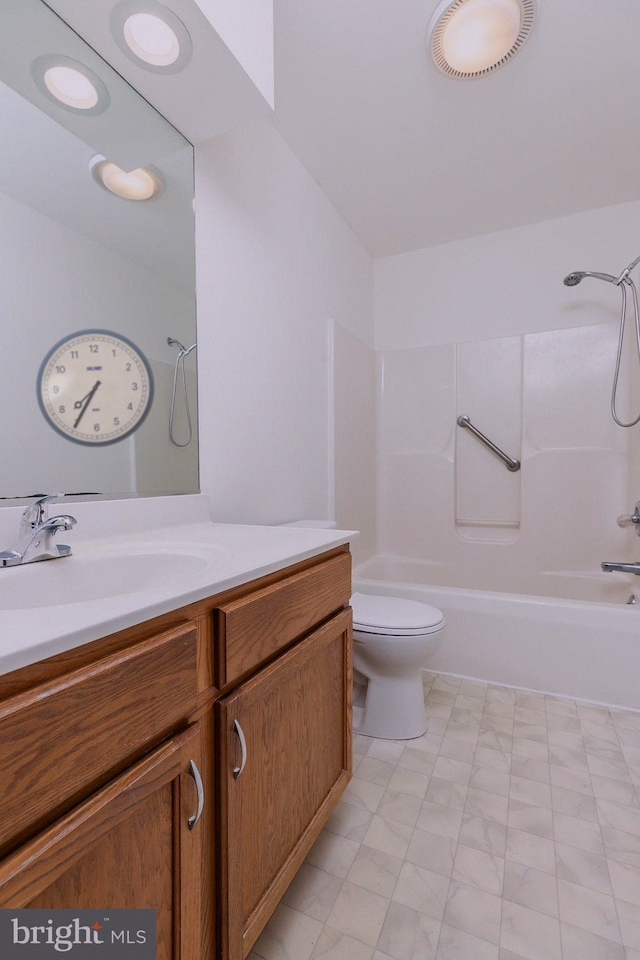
7.35
